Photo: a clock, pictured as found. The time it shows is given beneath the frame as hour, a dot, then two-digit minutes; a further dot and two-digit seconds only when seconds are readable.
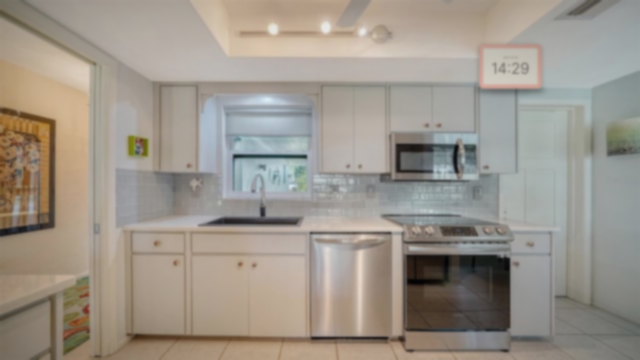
14.29
